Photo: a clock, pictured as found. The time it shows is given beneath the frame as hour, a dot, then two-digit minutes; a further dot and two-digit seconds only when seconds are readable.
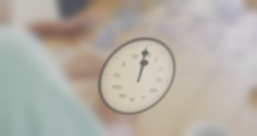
11.59
